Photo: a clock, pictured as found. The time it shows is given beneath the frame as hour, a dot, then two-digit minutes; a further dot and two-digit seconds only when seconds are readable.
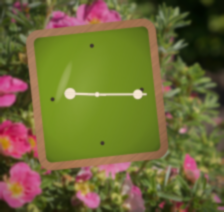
9.16
